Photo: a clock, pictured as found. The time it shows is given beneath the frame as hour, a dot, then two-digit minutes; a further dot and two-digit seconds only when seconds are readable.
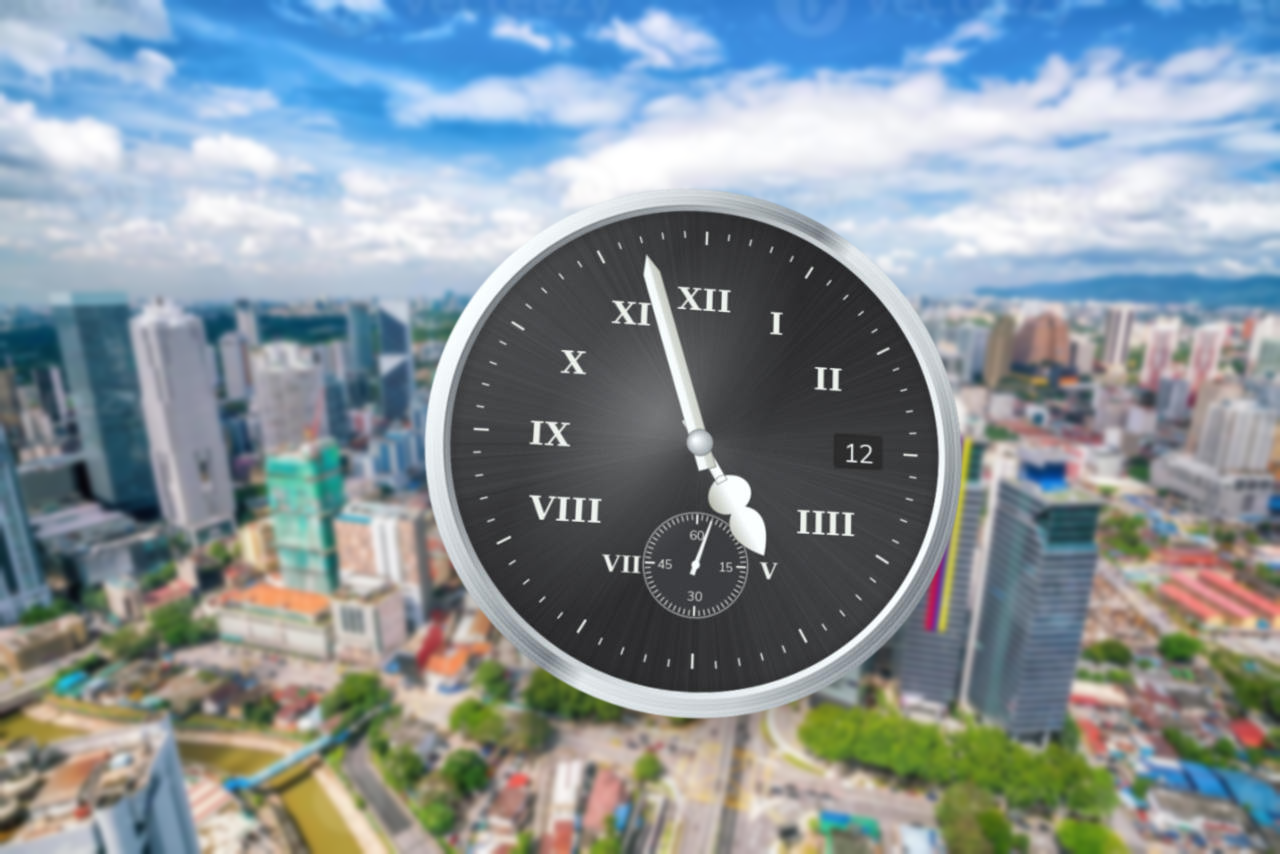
4.57.03
